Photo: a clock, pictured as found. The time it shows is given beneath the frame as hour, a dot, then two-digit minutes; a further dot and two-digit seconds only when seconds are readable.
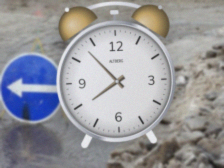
7.53
